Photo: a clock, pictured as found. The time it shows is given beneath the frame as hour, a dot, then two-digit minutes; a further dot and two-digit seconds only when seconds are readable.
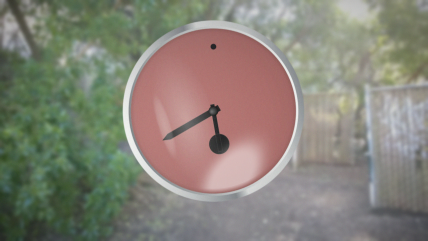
5.40
